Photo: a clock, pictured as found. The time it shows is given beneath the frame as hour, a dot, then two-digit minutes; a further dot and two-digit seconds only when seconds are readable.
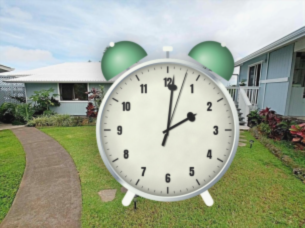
2.01.03
